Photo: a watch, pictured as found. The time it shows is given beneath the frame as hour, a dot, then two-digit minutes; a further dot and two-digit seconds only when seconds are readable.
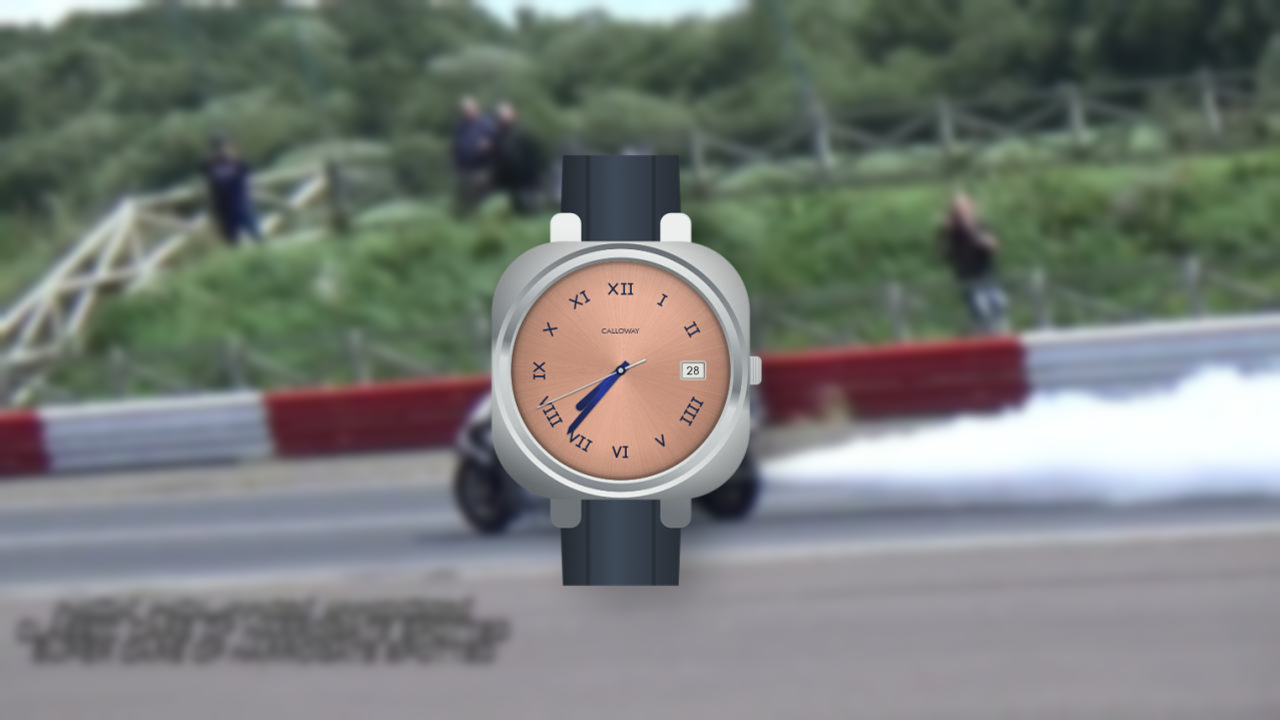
7.36.41
